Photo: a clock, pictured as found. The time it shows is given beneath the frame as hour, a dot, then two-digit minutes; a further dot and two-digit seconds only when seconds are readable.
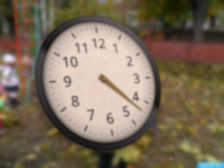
4.22
